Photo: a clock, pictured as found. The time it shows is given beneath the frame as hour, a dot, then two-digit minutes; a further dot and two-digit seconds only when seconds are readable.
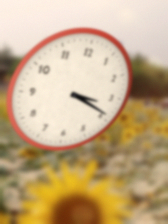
3.19
